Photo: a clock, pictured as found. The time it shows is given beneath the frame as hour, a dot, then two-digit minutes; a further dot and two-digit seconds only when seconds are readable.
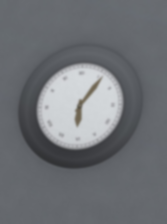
6.06
